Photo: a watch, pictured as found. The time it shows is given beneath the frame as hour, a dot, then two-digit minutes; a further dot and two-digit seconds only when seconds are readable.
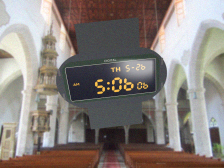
5.06.06
